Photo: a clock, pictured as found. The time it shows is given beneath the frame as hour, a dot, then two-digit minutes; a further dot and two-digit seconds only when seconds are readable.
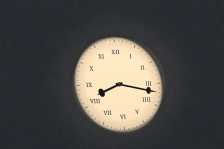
8.17
